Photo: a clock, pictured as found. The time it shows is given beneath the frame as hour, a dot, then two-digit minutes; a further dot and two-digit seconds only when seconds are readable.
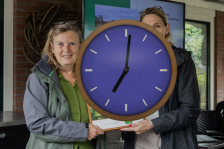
7.01
